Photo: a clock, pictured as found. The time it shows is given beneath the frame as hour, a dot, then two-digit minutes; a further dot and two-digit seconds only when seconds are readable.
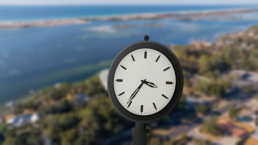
3.36
